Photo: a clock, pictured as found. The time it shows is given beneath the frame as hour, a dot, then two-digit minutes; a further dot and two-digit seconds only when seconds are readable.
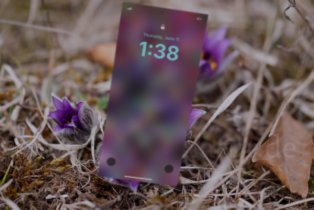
1.38
